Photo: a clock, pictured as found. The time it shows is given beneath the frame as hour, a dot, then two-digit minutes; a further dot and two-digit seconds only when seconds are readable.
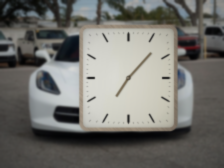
7.07
